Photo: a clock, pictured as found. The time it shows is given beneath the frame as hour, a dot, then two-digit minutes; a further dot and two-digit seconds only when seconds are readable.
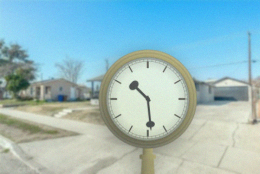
10.29
